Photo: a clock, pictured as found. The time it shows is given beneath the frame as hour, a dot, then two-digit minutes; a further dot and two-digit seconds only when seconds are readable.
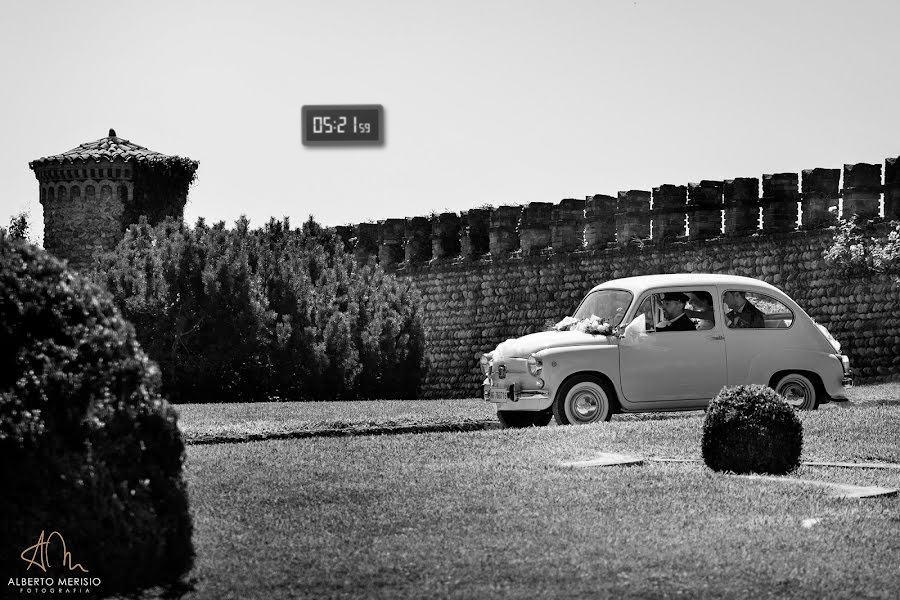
5.21
